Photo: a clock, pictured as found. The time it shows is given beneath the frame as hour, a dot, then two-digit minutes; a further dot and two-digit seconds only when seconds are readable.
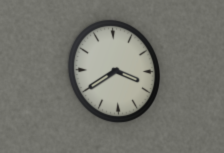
3.40
